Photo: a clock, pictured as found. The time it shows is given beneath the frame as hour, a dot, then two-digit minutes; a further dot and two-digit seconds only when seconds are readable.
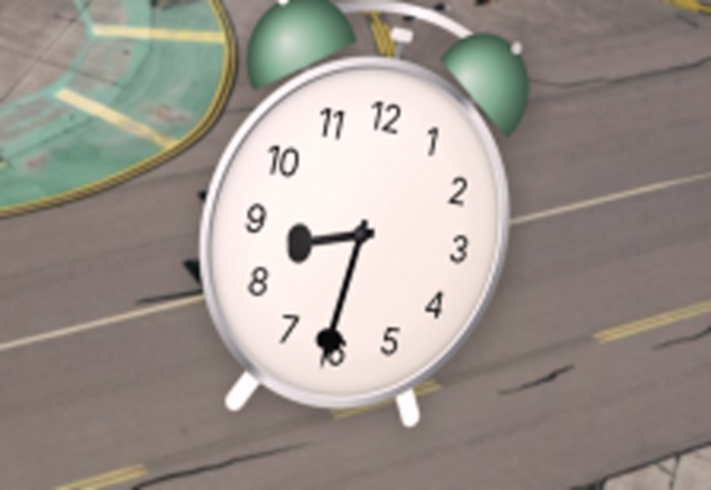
8.31
